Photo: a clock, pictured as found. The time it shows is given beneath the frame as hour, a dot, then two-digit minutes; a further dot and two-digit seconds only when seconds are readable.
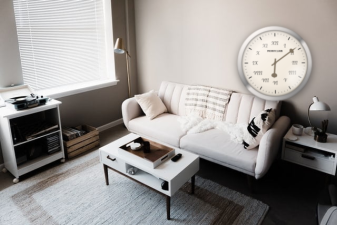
6.09
